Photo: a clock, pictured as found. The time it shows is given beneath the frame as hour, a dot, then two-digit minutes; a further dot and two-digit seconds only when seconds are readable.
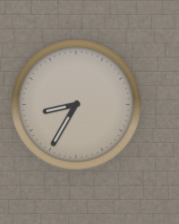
8.35
